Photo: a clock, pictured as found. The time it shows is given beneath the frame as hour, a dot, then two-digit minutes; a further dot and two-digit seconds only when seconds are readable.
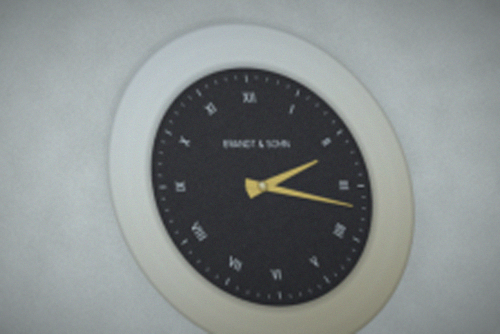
2.17
